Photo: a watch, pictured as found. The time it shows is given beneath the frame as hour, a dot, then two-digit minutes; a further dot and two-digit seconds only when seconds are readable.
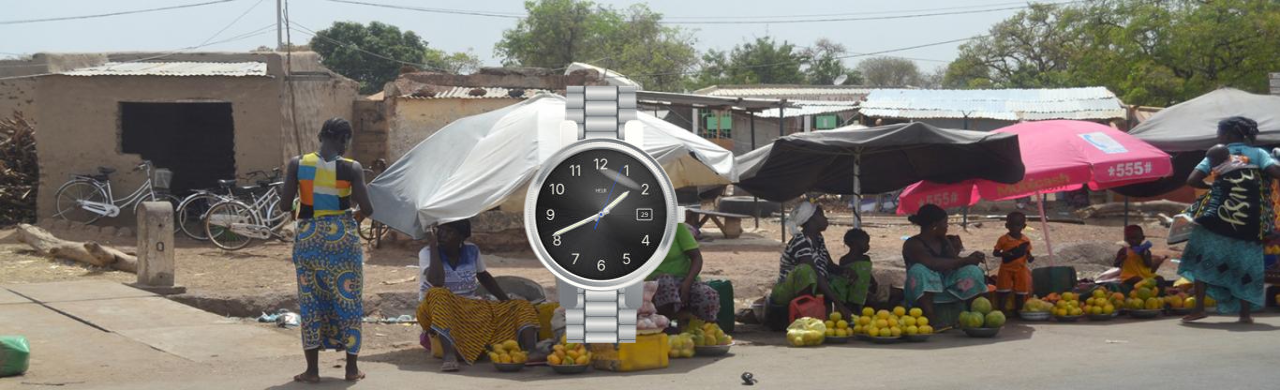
1.41.04
